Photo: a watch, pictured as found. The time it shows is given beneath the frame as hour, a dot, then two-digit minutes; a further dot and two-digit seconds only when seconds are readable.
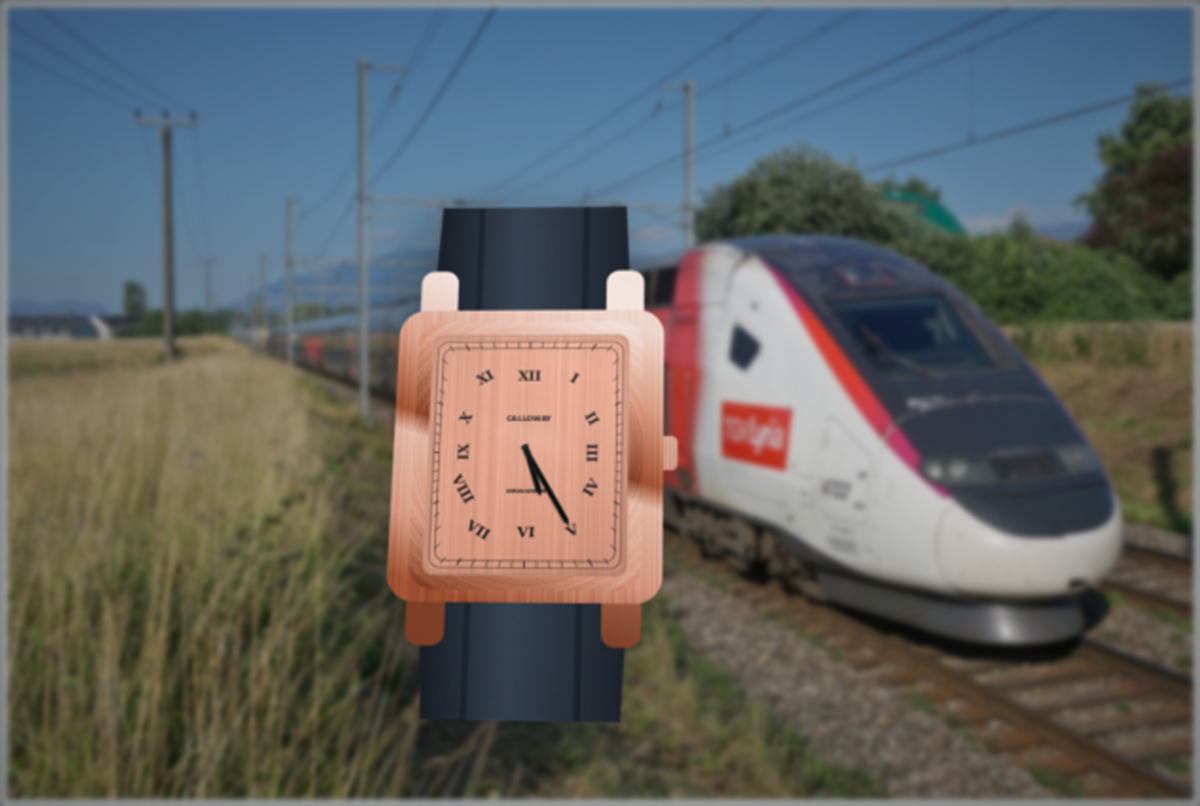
5.25
